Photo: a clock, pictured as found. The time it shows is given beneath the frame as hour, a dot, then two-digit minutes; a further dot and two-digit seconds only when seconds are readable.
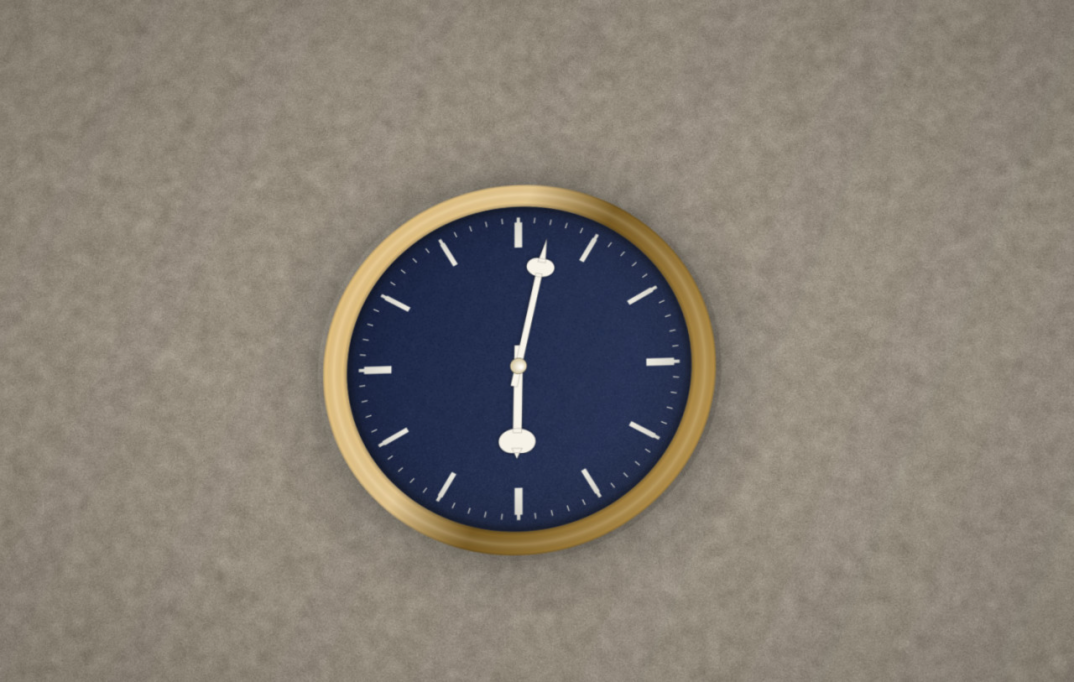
6.02
